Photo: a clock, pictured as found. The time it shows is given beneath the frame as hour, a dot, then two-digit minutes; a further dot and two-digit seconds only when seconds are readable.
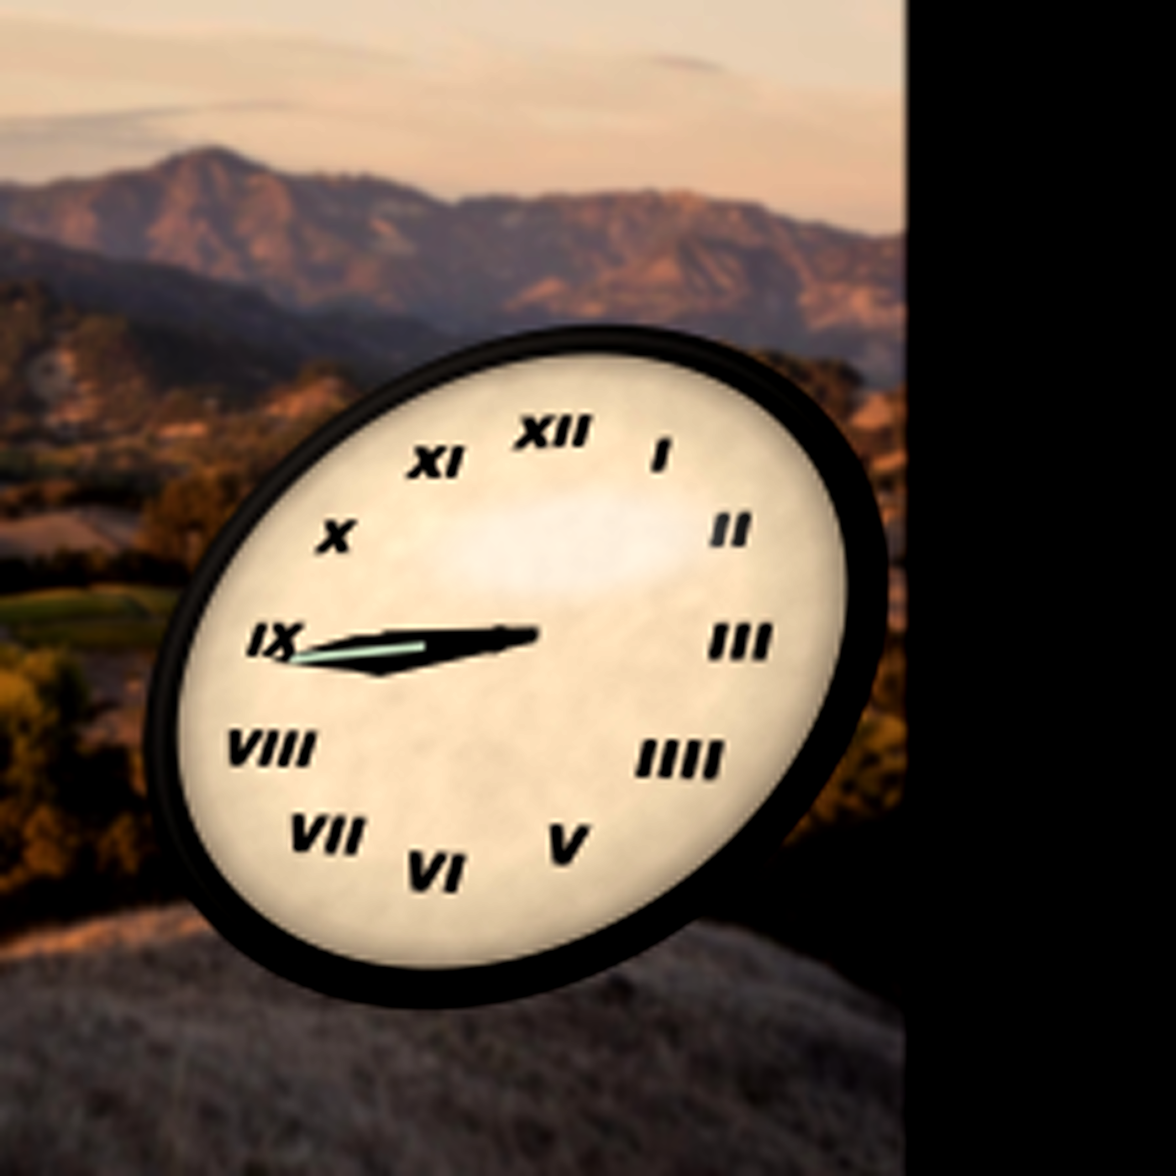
8.44
